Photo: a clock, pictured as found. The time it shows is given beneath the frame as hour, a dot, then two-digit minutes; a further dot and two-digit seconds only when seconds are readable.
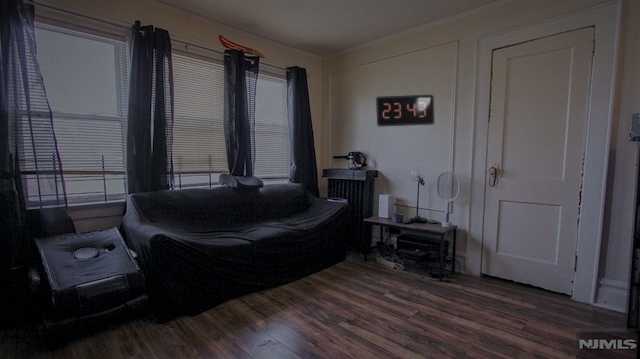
23.43
